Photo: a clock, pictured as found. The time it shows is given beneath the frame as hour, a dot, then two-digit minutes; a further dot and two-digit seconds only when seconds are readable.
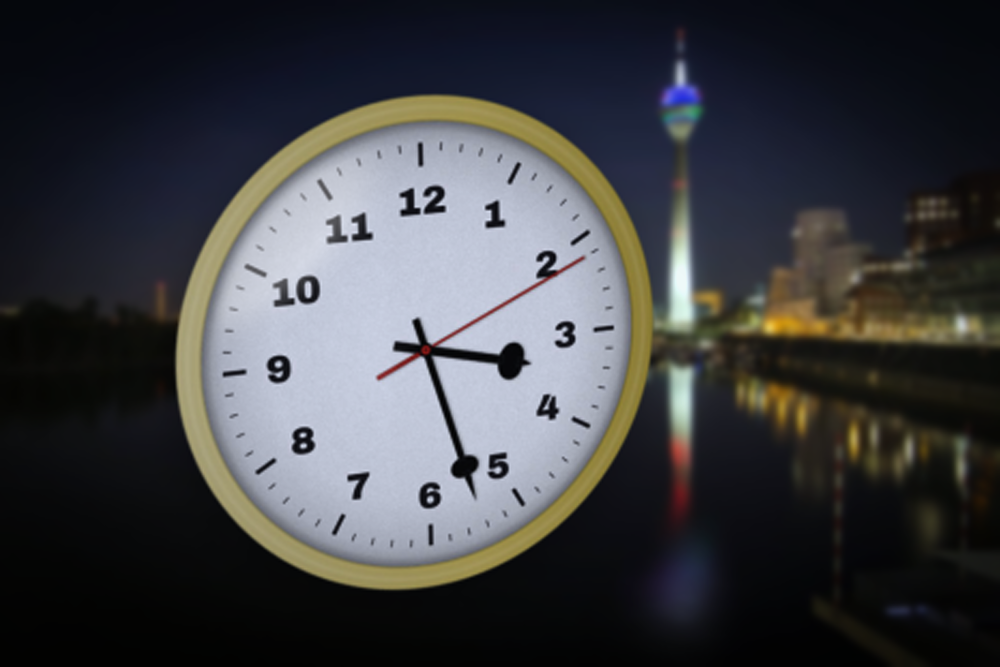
3.27.11
